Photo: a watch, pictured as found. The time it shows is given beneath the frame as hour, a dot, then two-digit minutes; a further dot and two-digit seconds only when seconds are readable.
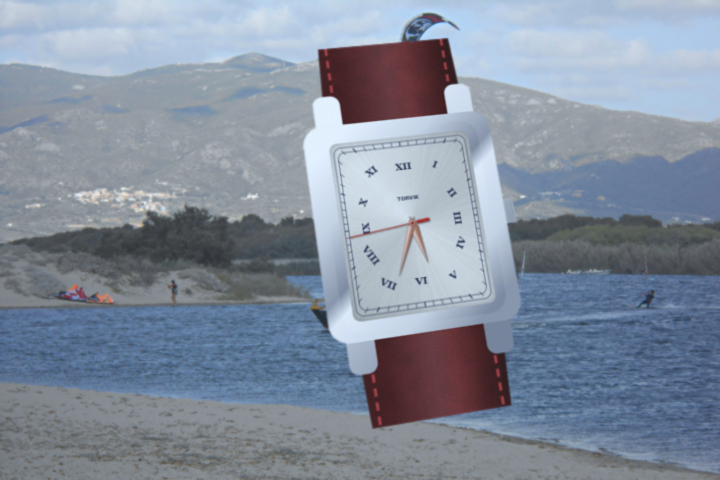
5.33.44
